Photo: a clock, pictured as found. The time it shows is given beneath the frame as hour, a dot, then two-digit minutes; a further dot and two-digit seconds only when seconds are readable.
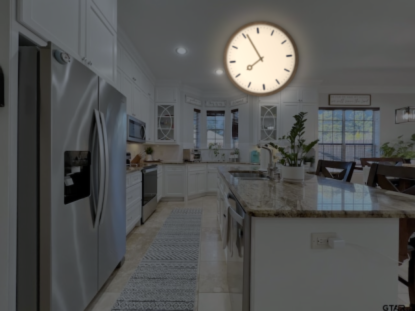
7.56
